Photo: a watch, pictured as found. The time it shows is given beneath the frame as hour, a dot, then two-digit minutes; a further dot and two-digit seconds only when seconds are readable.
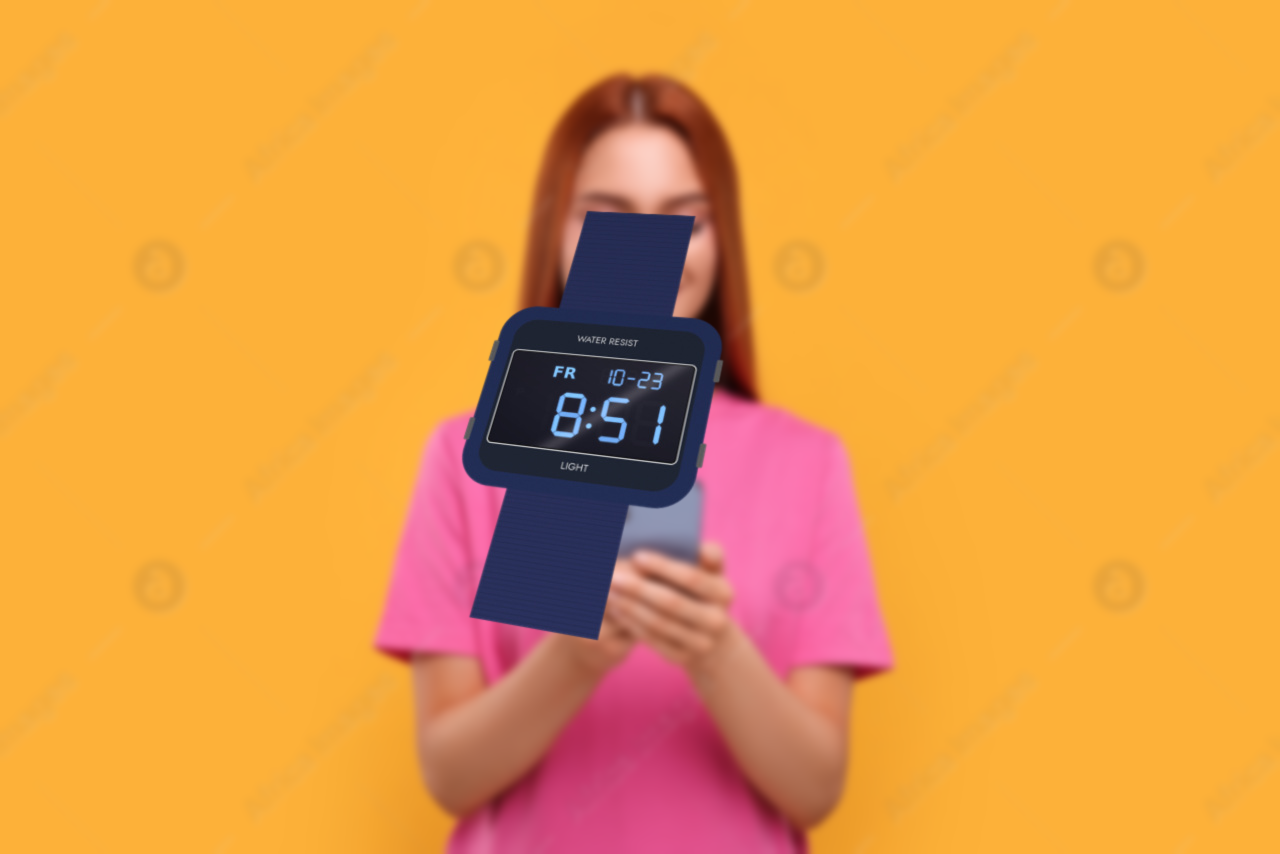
8.51
